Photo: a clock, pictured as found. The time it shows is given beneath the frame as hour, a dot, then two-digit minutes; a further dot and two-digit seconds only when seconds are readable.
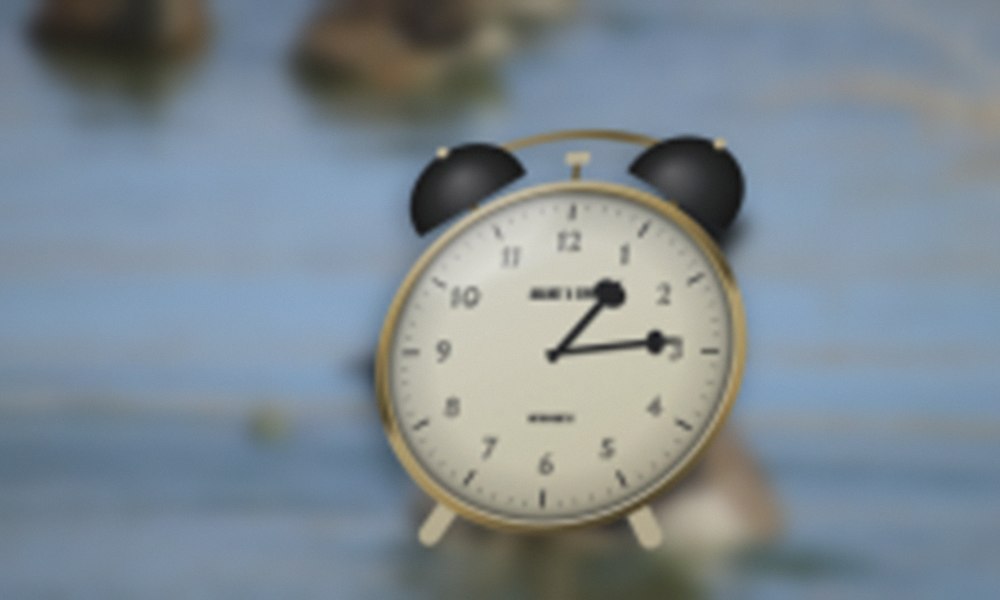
1.14
